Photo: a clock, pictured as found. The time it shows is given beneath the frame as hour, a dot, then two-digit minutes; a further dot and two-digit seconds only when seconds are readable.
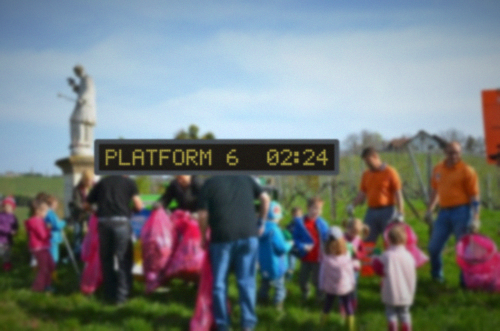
2.24
